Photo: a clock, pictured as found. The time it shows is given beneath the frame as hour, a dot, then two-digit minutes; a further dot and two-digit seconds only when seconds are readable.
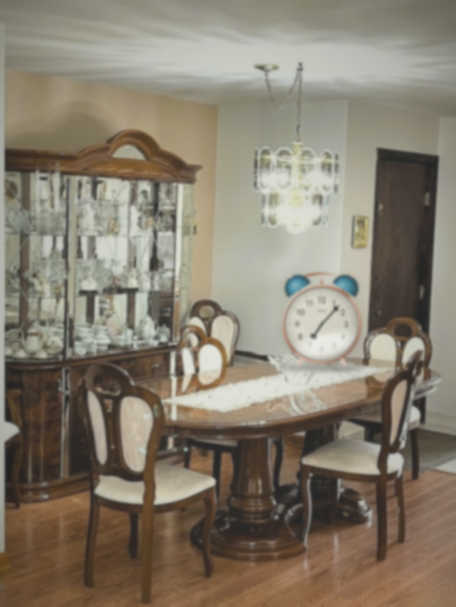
7.07
